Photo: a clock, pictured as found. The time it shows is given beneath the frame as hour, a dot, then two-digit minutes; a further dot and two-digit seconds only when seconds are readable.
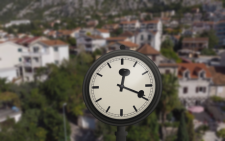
12.19
